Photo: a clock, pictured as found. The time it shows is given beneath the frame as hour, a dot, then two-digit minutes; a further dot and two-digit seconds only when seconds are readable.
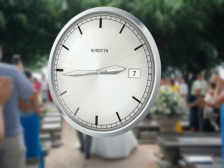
2.44
